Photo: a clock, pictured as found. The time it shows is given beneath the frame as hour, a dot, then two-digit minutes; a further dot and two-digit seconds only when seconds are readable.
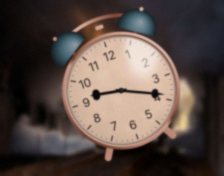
9.19
